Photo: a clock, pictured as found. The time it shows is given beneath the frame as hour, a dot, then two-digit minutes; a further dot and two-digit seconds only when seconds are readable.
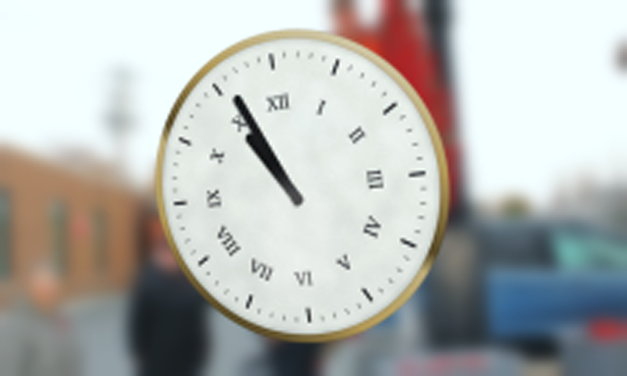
10.56
